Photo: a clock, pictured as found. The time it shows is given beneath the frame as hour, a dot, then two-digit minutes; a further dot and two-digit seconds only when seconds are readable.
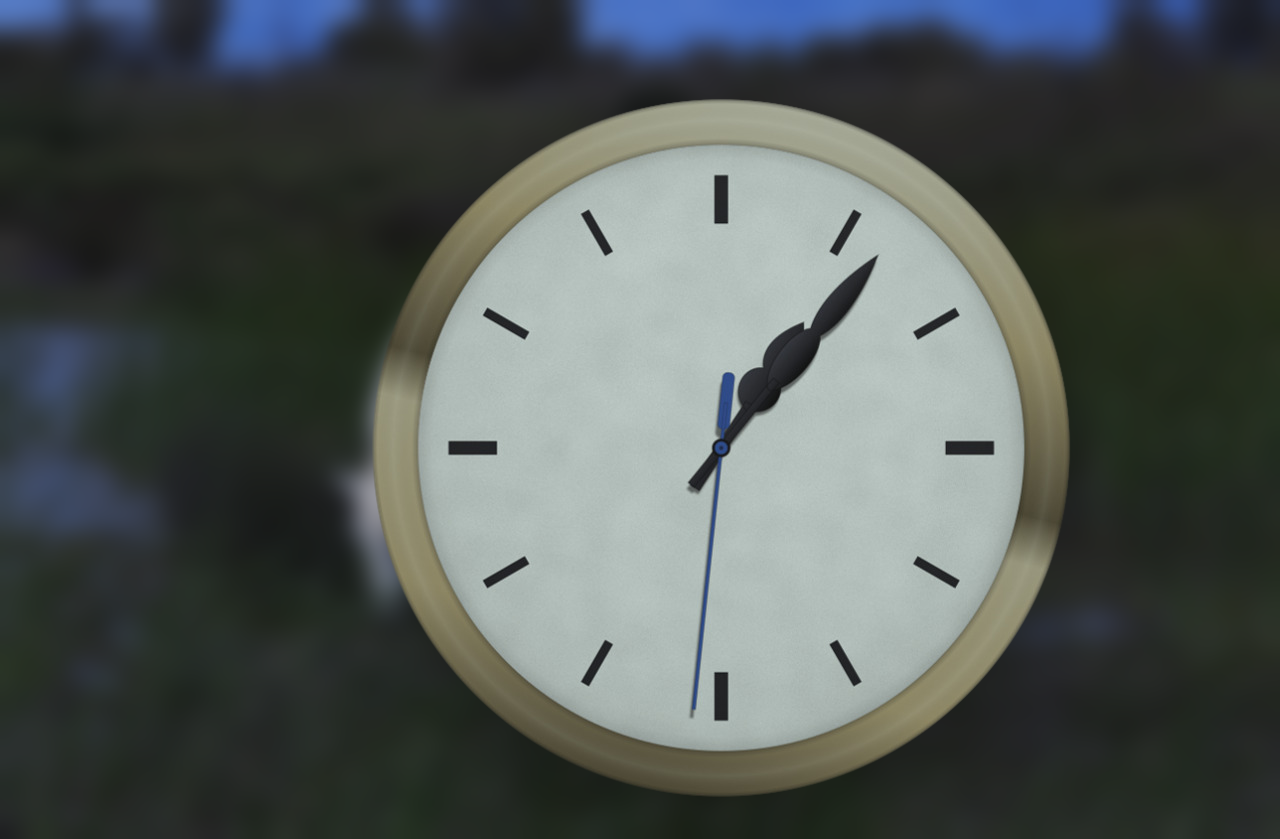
1.06.31
